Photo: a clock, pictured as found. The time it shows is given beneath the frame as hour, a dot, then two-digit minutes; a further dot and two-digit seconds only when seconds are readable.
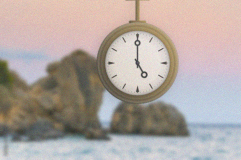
5.00
